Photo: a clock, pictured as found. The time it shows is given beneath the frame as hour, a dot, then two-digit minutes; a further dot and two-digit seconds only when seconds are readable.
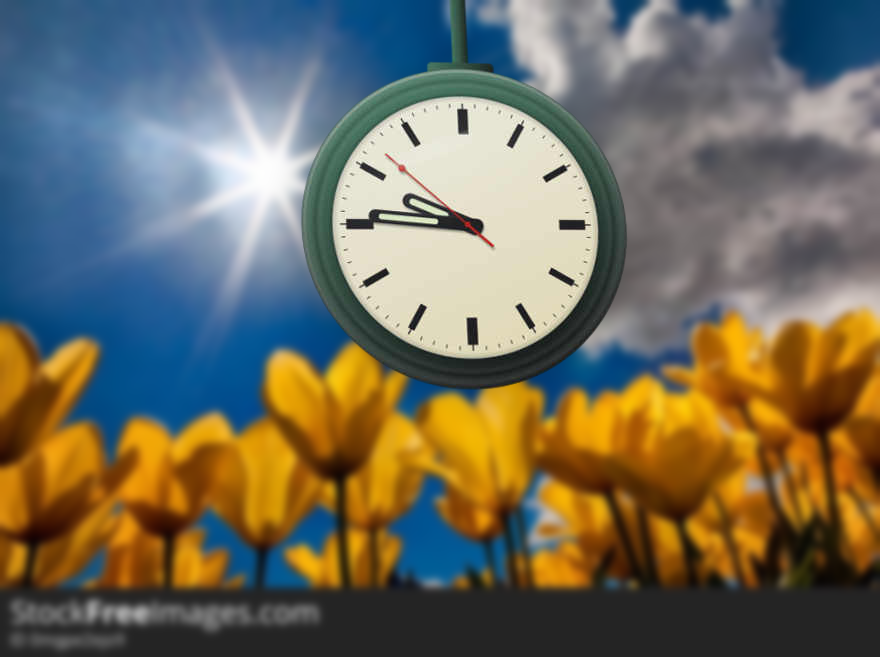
9.45.52
